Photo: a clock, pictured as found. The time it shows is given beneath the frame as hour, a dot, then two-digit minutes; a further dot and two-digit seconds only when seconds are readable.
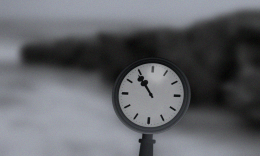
10.54
